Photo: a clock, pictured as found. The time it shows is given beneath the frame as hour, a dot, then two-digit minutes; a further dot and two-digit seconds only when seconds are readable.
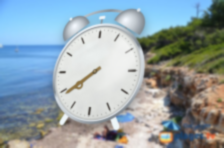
7.39
